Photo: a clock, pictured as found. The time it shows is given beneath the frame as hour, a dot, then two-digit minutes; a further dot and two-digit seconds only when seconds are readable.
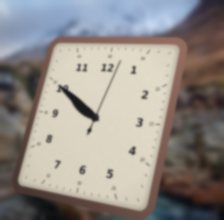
9.50.02
